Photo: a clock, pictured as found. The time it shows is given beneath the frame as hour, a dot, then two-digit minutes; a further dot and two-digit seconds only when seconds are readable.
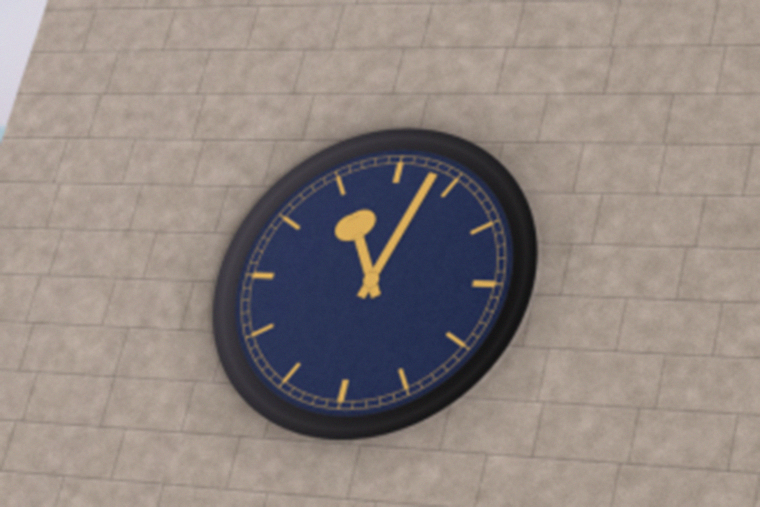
11.03
